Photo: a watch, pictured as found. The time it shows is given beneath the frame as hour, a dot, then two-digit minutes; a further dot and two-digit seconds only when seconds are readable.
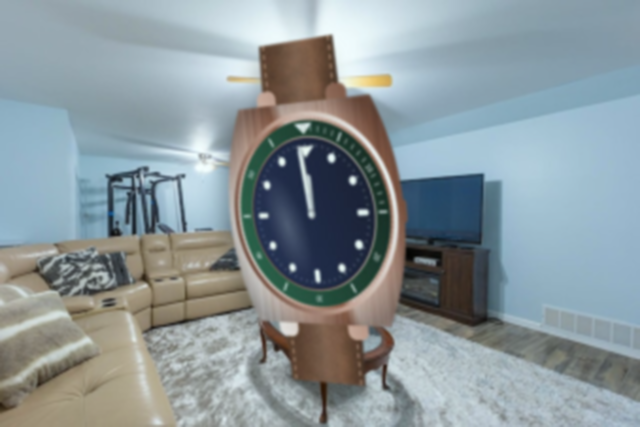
11.59
